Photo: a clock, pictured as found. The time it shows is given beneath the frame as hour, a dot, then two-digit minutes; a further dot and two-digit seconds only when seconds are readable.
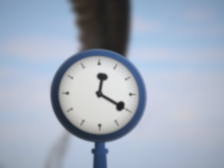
12.20
